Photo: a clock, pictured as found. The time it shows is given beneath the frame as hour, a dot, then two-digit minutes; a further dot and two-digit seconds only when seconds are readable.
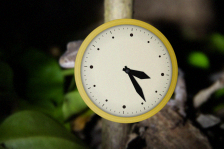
3.24
